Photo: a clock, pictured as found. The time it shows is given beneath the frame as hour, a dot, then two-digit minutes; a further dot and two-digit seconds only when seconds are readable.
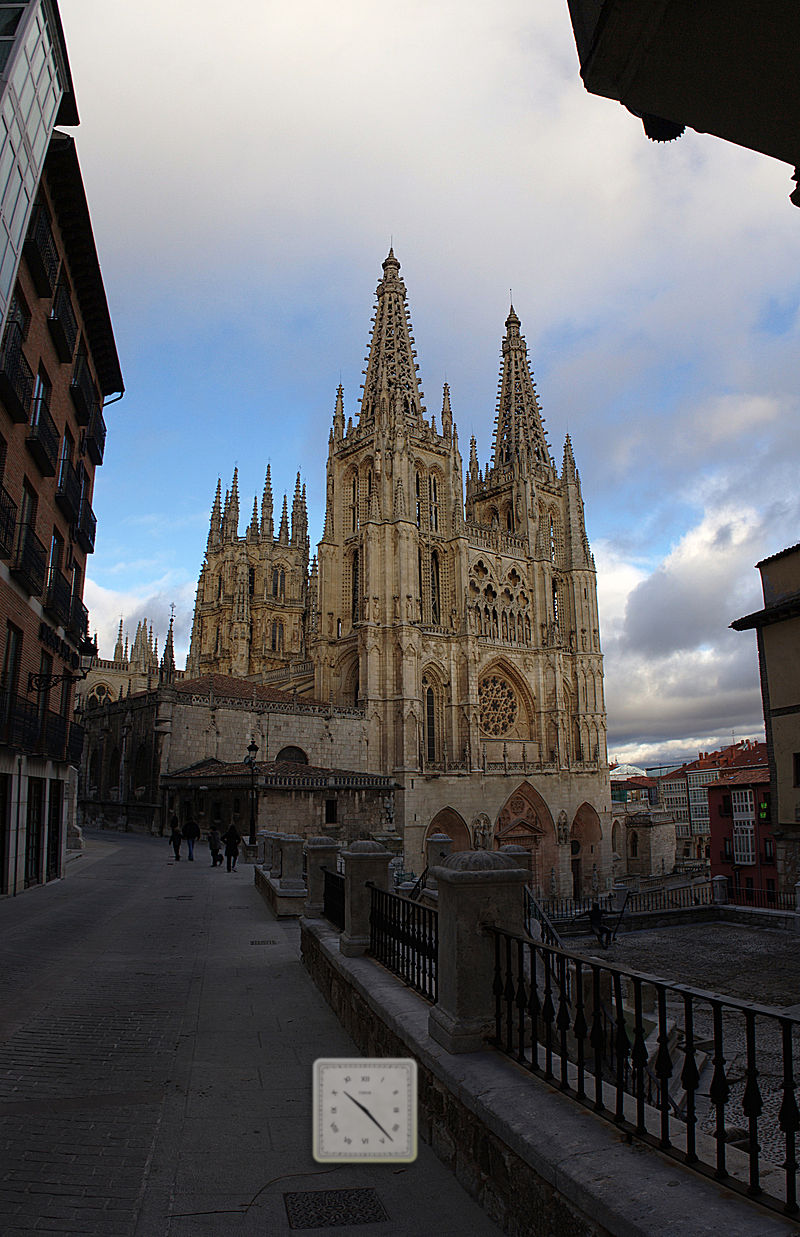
10.23
